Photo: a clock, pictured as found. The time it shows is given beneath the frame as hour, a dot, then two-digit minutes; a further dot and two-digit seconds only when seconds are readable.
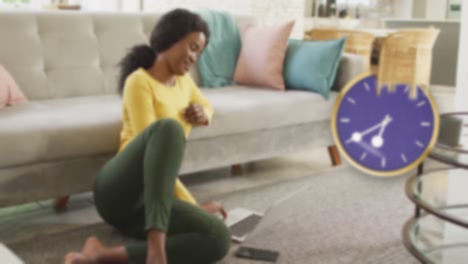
6.40
